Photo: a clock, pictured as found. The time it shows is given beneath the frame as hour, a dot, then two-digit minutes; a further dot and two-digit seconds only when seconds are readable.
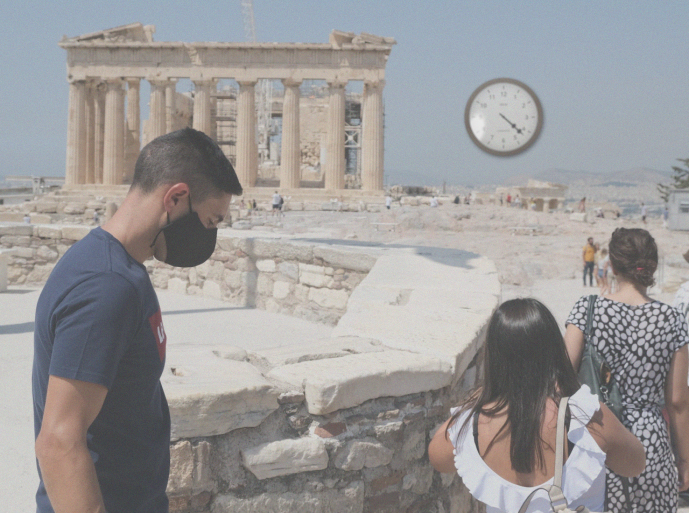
4.22
